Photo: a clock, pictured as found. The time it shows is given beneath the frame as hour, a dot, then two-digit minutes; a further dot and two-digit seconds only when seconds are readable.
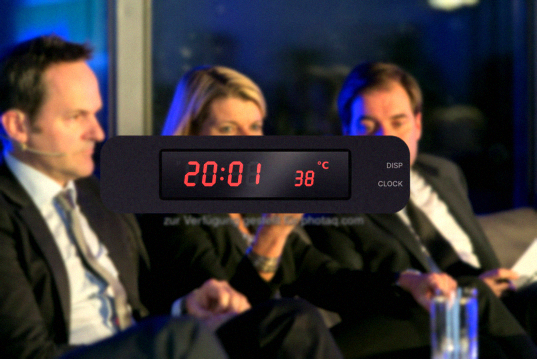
20.01
